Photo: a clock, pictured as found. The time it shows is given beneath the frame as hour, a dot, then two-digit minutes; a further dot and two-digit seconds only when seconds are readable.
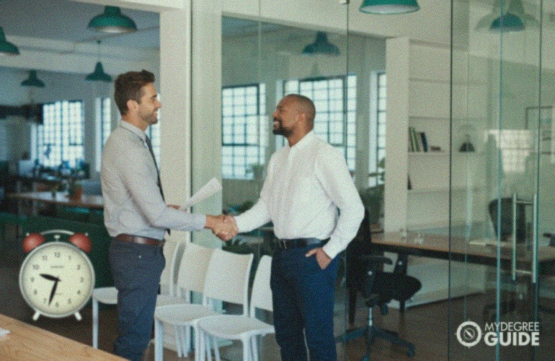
9.33
